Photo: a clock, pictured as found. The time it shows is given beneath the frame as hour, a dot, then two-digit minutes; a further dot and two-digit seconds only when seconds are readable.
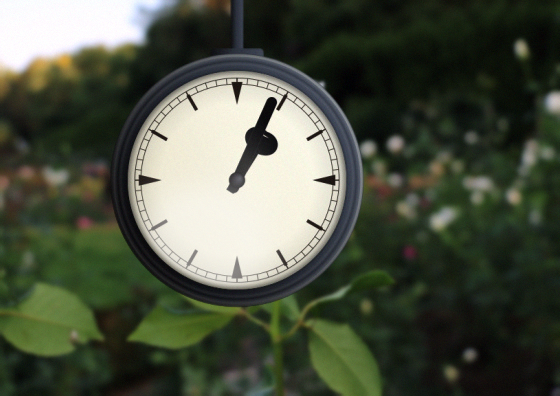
1.04
